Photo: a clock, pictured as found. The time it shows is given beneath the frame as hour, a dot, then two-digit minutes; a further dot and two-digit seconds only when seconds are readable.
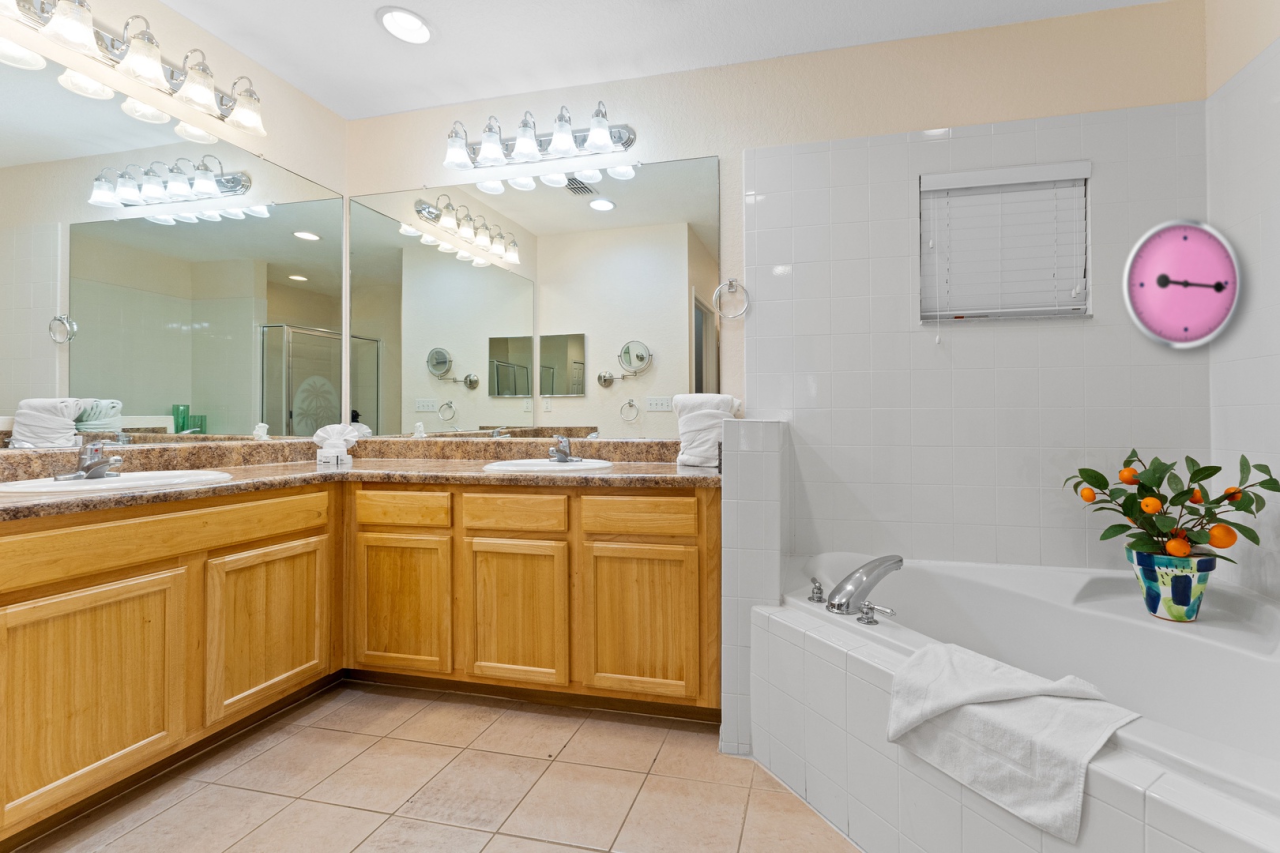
9.16
